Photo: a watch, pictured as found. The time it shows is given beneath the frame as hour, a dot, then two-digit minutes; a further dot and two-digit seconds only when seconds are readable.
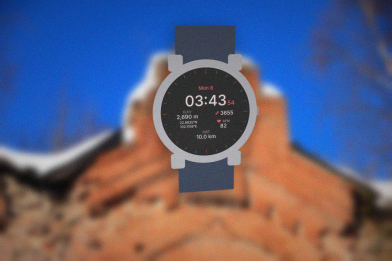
3.43
